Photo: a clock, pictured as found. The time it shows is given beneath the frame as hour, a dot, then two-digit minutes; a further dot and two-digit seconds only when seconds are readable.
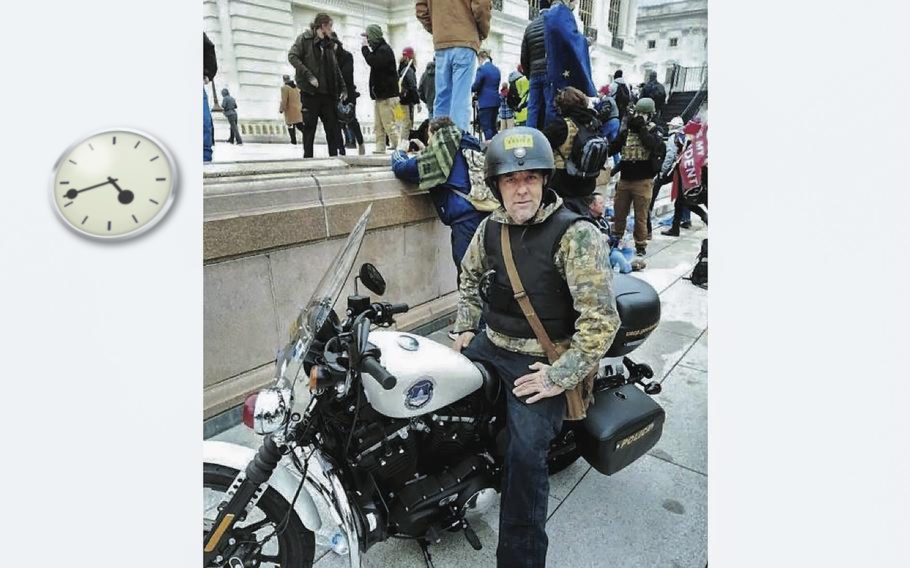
4.42
